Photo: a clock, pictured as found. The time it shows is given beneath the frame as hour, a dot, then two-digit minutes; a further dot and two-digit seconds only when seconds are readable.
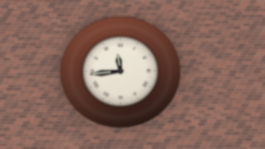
11.44
